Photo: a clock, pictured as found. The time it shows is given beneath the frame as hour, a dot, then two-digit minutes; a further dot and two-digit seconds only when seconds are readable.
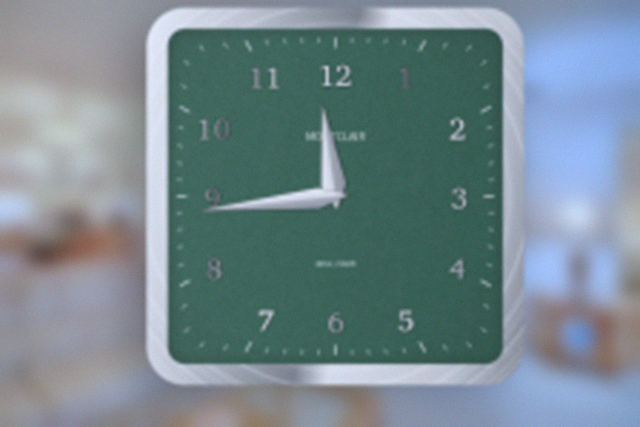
11.44
